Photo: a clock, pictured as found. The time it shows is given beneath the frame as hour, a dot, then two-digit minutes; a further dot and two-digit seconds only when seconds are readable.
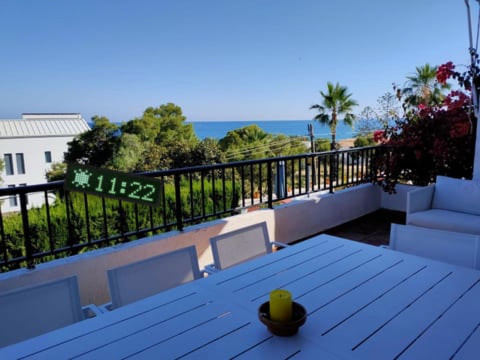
11.22
